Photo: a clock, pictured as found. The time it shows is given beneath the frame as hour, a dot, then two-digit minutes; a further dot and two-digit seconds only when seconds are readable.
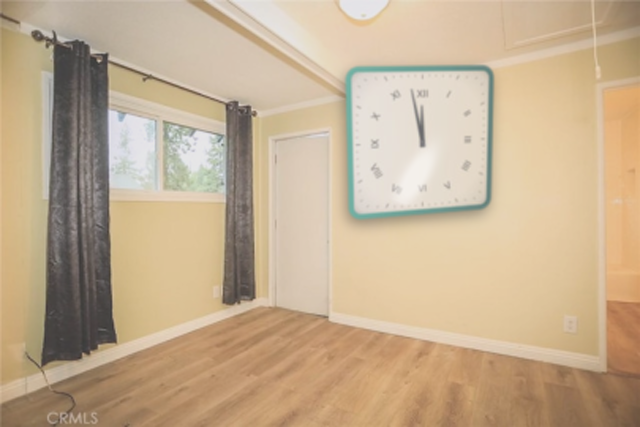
11.58
